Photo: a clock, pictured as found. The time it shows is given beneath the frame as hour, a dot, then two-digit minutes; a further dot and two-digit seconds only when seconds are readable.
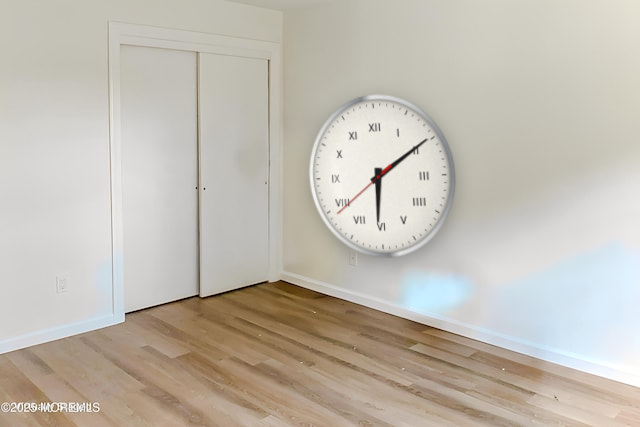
6.09.39
